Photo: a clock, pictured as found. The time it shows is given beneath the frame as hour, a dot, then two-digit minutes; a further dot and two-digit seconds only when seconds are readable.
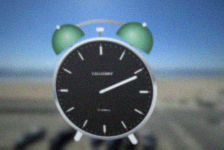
2.11
